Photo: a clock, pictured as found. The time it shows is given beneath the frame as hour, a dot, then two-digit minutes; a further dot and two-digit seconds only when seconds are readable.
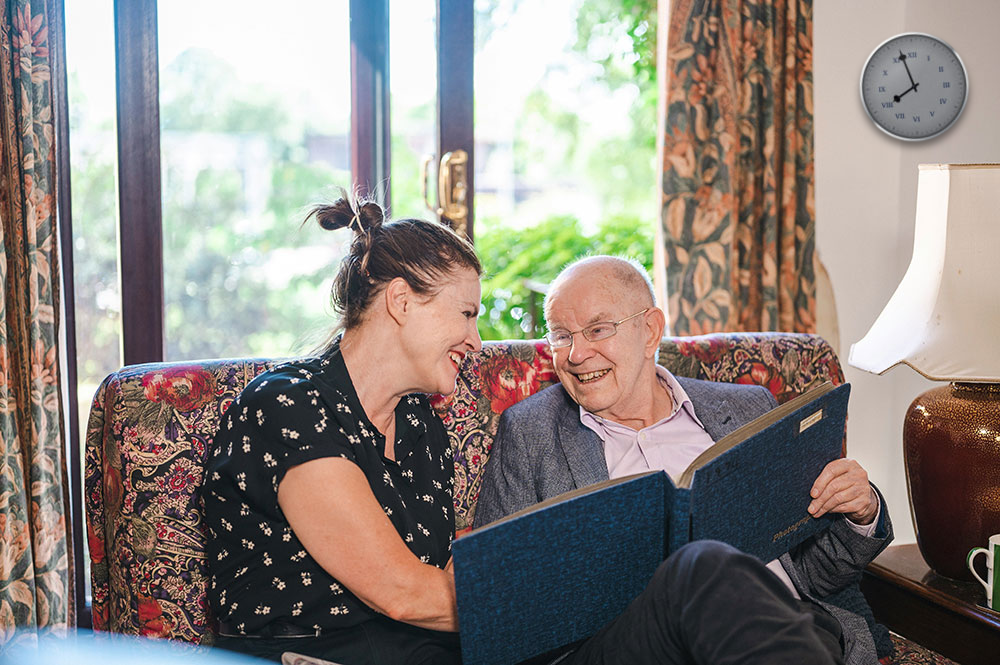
7.57
